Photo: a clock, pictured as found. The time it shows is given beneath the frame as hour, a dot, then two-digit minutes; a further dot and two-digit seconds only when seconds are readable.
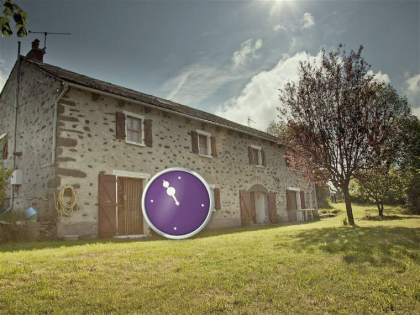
10.54
